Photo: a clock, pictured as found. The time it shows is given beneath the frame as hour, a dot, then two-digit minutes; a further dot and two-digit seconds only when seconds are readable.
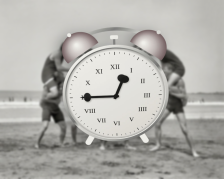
12.45
